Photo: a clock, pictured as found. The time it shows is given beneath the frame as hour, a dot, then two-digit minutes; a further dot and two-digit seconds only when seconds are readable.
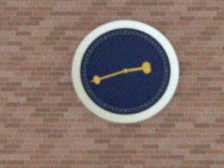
2.42
